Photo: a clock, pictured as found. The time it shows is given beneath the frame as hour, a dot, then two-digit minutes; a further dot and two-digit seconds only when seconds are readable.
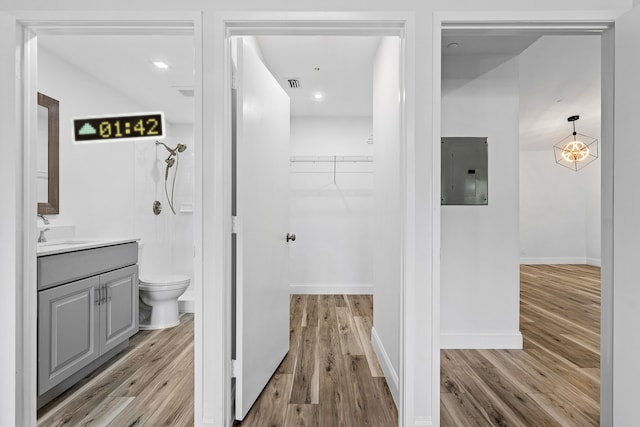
1.42
